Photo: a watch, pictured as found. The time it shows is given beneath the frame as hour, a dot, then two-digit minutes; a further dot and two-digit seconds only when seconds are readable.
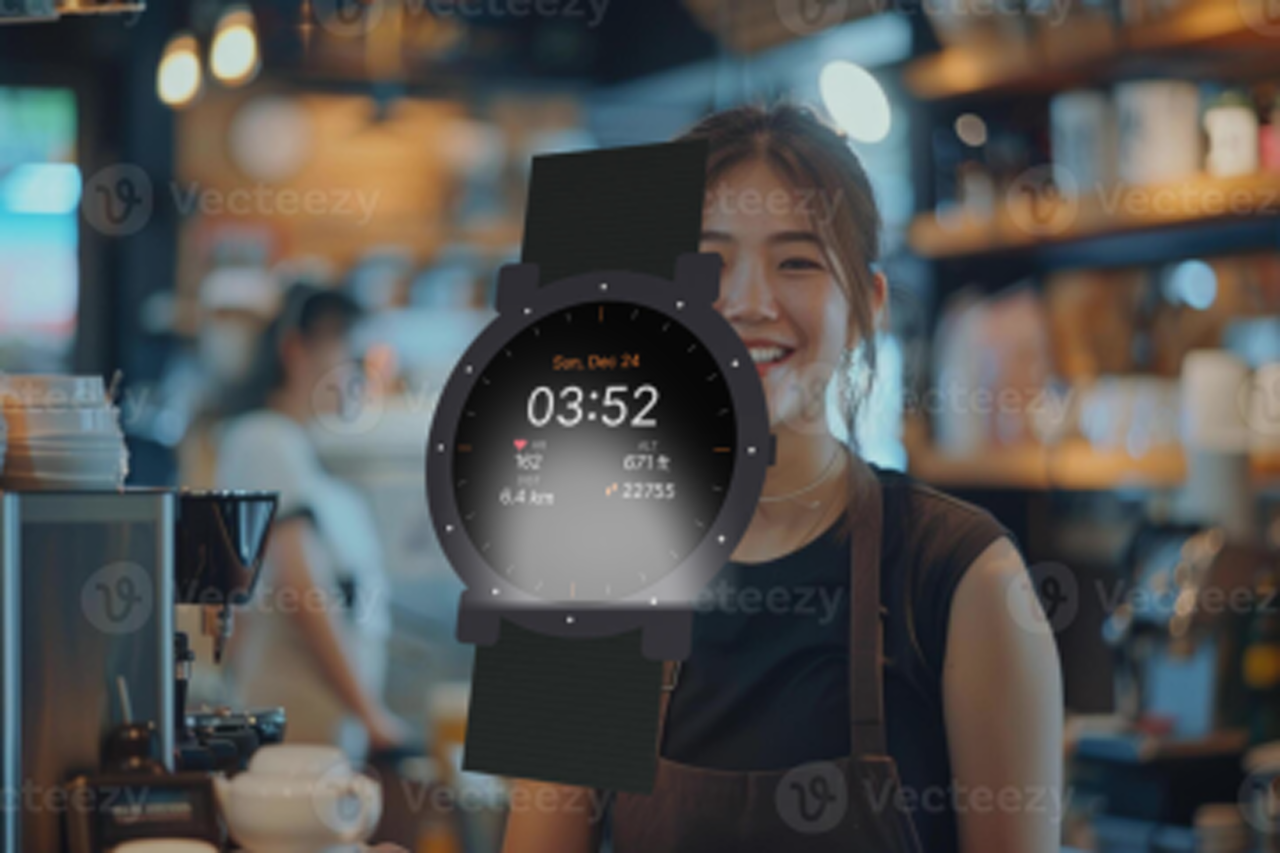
3.52
